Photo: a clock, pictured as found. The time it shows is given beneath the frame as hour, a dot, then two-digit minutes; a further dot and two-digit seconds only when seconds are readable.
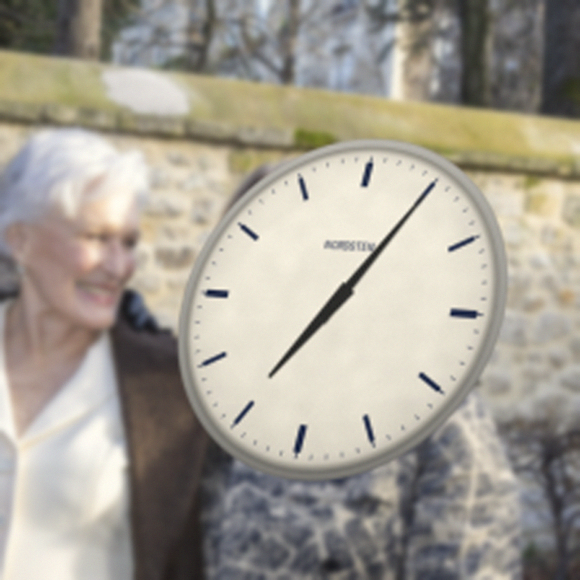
7.05
